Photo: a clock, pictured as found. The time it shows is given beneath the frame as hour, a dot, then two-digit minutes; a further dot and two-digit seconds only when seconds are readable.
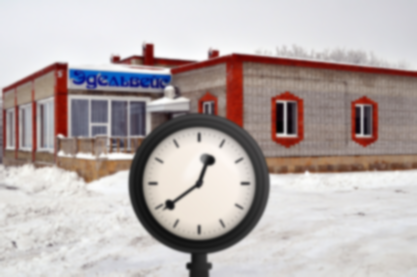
12.39
